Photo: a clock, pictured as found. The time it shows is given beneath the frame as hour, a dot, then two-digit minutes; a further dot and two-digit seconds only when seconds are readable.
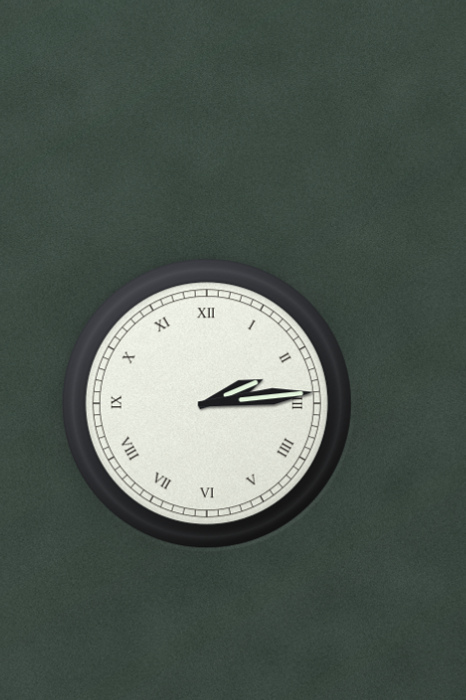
2.14
